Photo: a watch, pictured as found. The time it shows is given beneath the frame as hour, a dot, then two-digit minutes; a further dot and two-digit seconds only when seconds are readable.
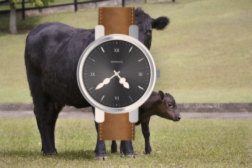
4.39
